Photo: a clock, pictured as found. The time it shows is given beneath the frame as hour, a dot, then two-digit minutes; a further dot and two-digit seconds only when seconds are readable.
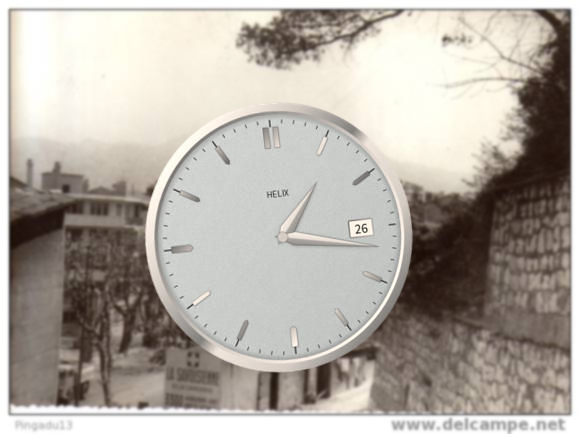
1.17
